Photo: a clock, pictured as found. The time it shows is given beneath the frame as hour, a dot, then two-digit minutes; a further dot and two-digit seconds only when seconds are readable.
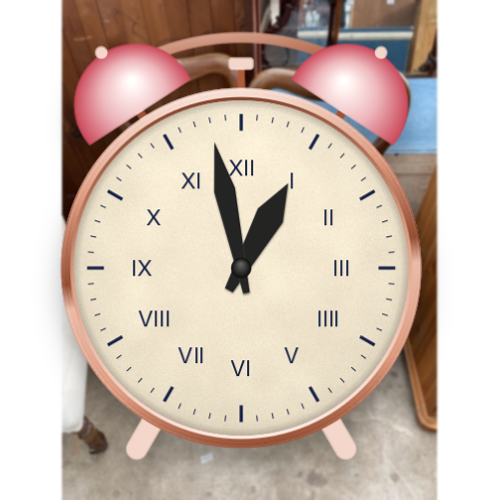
12.58
